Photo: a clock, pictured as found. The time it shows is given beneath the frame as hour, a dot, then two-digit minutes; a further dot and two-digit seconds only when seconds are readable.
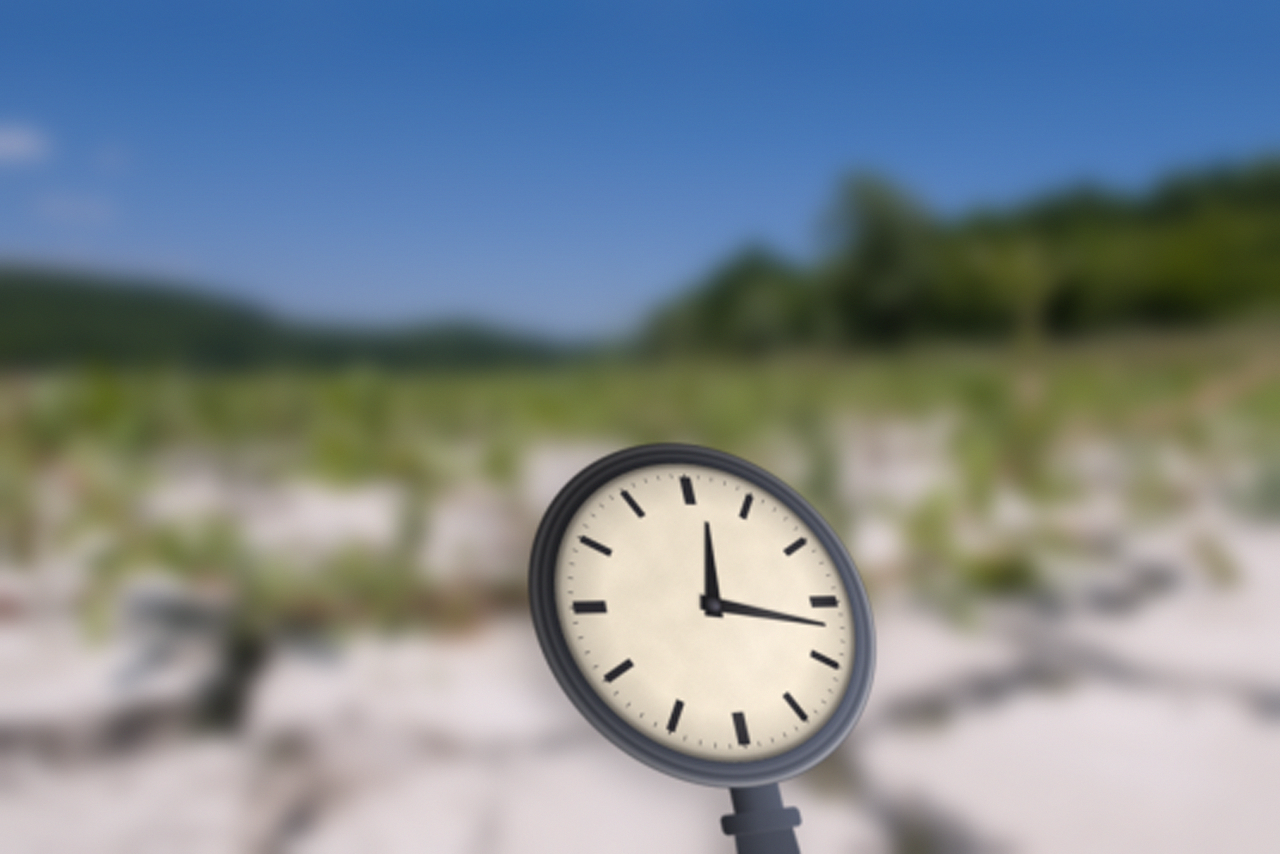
12.17
